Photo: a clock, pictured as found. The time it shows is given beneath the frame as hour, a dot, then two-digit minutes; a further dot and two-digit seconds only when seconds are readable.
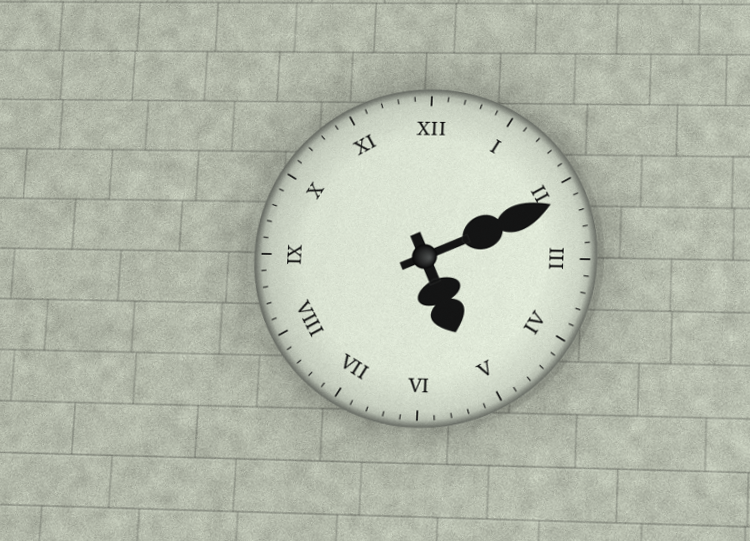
5.11
